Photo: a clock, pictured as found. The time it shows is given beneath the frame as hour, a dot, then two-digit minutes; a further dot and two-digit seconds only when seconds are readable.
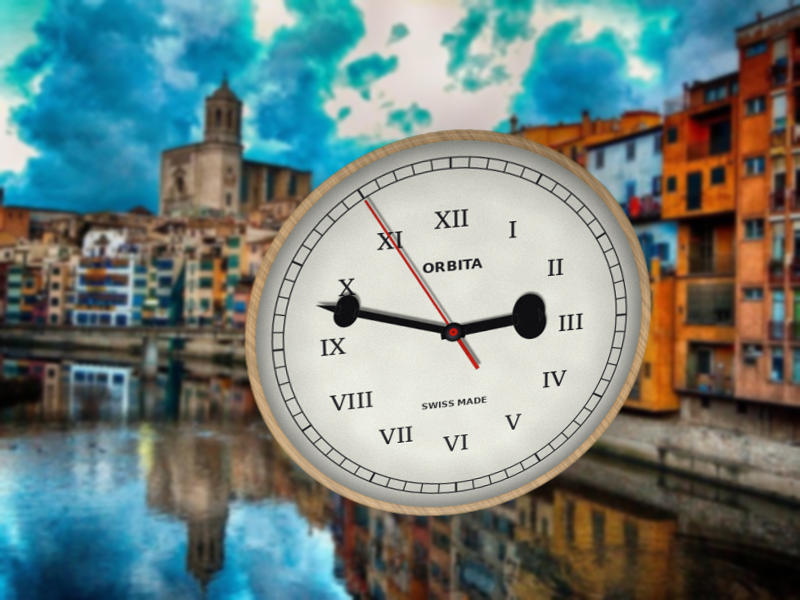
2.47.55
